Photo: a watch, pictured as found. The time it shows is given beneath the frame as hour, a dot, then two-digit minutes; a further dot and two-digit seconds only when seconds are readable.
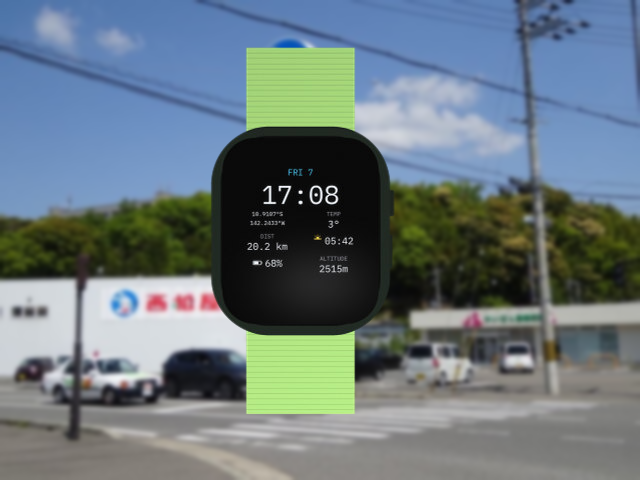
17.08
